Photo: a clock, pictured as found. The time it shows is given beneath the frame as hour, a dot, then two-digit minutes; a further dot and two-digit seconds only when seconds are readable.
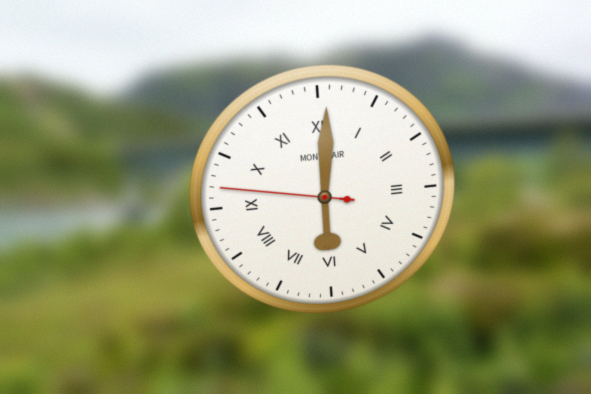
6.00.47
